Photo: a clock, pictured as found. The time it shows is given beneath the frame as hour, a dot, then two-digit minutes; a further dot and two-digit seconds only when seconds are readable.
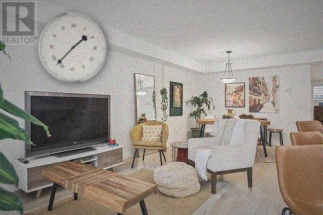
1.37
